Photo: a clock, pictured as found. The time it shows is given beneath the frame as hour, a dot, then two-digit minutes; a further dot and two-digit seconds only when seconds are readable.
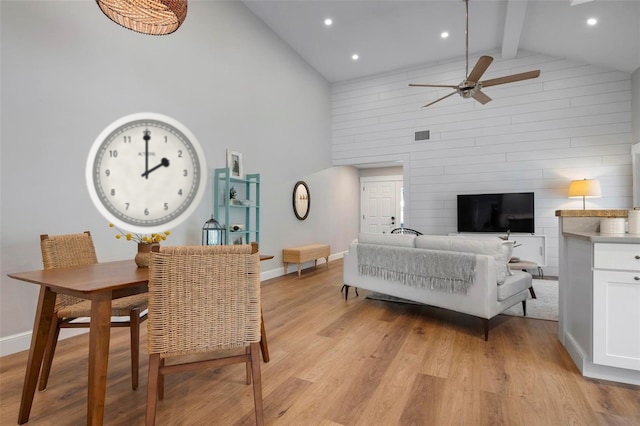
2.00
